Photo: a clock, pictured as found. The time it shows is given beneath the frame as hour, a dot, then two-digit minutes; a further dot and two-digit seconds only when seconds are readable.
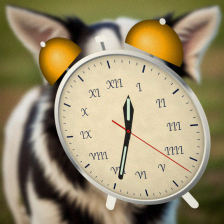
12.34.22
